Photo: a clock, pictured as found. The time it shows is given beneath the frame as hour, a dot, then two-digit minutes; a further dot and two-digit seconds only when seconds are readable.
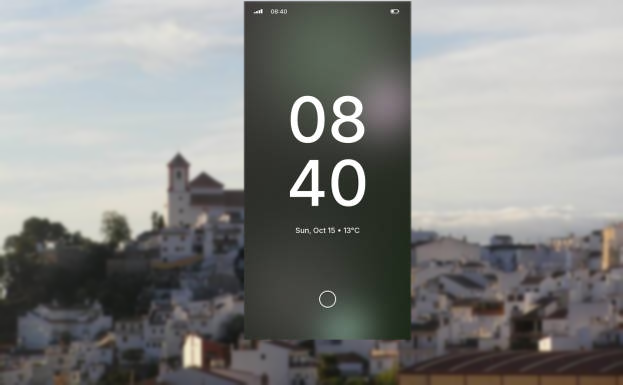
8.40
